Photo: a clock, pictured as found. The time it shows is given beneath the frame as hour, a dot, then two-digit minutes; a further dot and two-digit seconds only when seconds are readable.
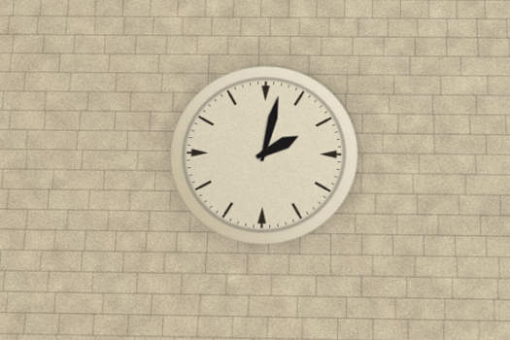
2.02
